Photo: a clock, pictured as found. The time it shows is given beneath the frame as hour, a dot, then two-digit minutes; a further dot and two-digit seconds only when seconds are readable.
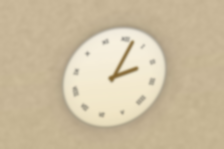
2.02
